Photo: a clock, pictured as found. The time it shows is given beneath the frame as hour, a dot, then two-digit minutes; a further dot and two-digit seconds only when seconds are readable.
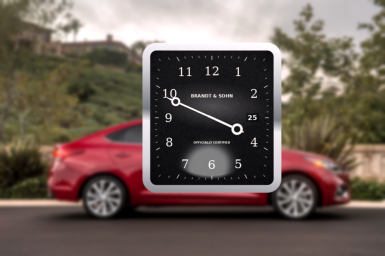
3.49
